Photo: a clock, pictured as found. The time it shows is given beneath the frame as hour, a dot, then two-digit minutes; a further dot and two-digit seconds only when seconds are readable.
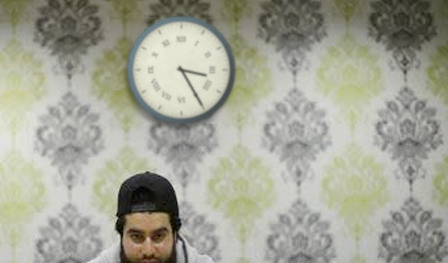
3.25
